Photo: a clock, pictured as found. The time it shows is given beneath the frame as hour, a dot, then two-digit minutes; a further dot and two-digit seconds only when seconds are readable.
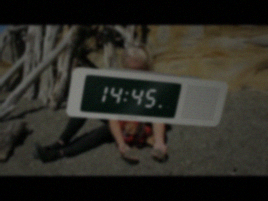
14.45
